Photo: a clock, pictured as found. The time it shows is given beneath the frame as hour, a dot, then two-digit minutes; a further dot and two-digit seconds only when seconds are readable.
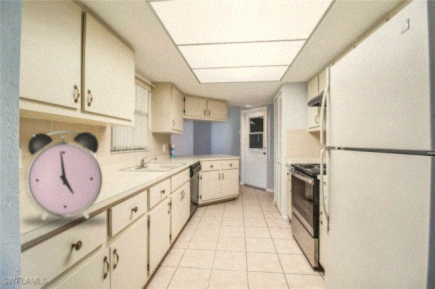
4.59
